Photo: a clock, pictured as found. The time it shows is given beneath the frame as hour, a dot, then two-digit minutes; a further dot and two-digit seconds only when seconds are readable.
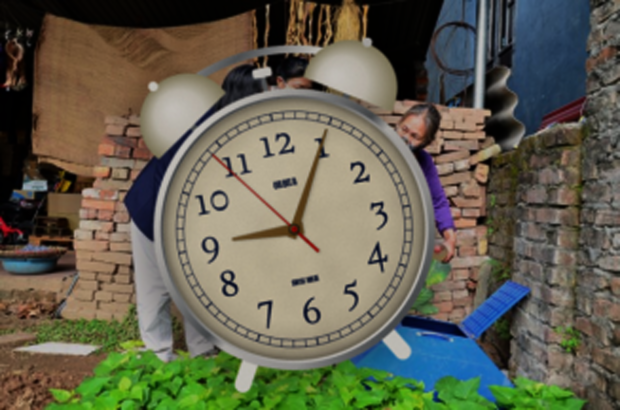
9.04.54
